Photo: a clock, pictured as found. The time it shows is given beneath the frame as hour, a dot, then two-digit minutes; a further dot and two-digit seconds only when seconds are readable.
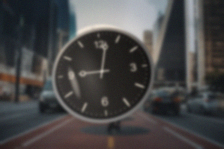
9.02
